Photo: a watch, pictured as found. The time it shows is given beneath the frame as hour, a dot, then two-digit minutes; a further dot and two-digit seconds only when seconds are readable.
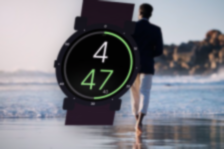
4.47
